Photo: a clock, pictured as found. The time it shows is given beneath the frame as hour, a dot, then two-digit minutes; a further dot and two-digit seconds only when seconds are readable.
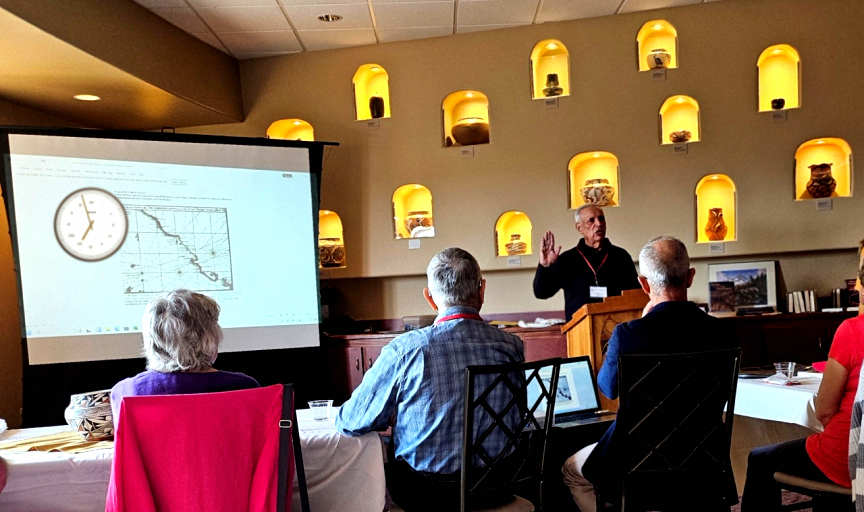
6.57
